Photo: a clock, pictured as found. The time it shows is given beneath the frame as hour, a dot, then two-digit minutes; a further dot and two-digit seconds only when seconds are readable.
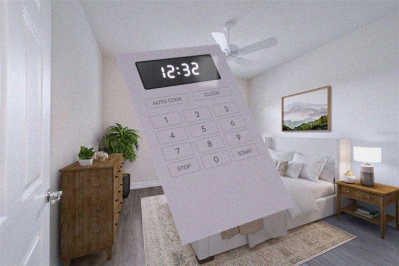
12.32
